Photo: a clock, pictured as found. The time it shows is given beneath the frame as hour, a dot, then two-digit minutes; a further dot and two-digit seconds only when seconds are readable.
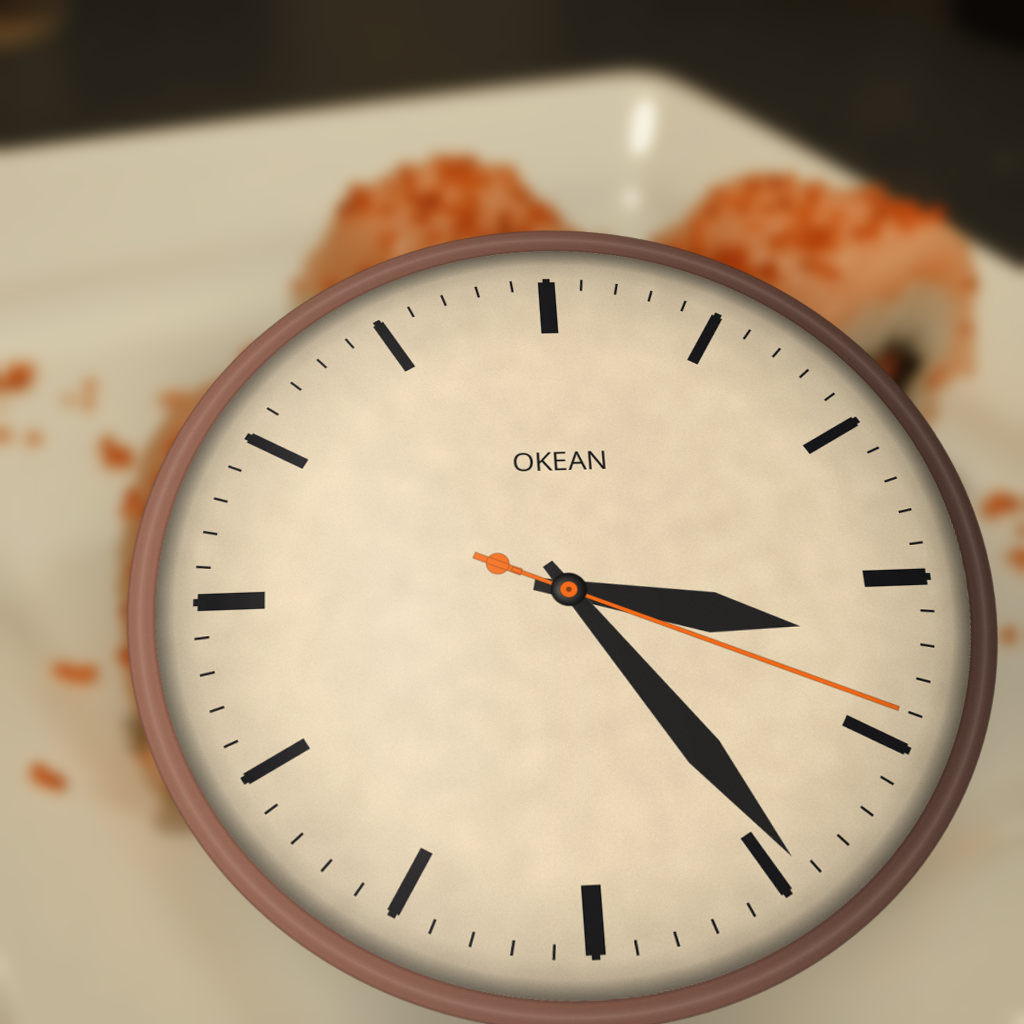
3.24.19
